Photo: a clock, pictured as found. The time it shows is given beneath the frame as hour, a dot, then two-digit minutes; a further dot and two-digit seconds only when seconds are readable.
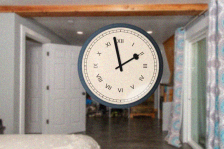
1.58
